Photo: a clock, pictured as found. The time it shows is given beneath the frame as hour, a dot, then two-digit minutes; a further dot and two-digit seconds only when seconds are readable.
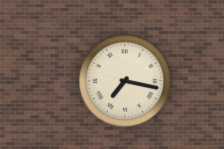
7.17
